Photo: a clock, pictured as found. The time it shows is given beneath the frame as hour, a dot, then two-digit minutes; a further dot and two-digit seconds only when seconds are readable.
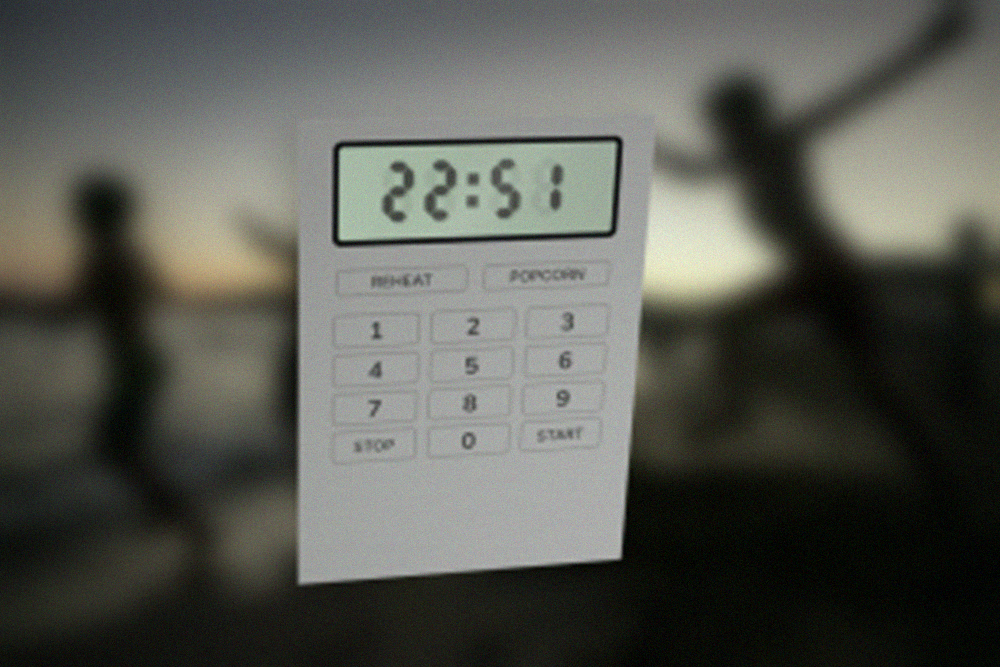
22.51
